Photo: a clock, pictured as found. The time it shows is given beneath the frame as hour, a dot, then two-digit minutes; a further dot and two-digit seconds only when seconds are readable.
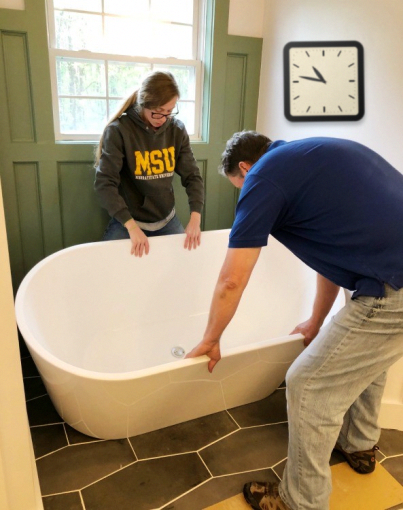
10.47
